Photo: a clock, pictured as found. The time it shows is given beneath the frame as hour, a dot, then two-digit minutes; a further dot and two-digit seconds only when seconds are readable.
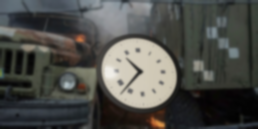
10.37
